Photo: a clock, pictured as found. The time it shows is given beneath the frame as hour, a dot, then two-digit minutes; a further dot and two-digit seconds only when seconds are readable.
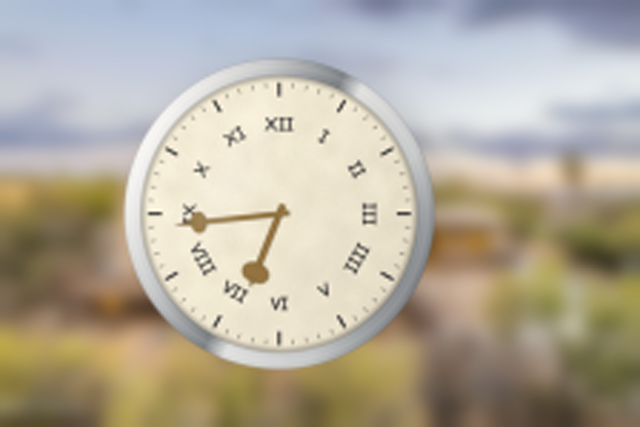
6.44
